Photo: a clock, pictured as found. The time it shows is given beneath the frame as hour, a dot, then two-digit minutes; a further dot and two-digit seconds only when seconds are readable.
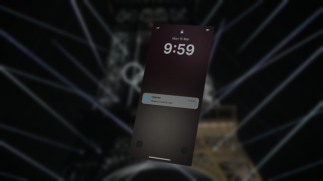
9.59
